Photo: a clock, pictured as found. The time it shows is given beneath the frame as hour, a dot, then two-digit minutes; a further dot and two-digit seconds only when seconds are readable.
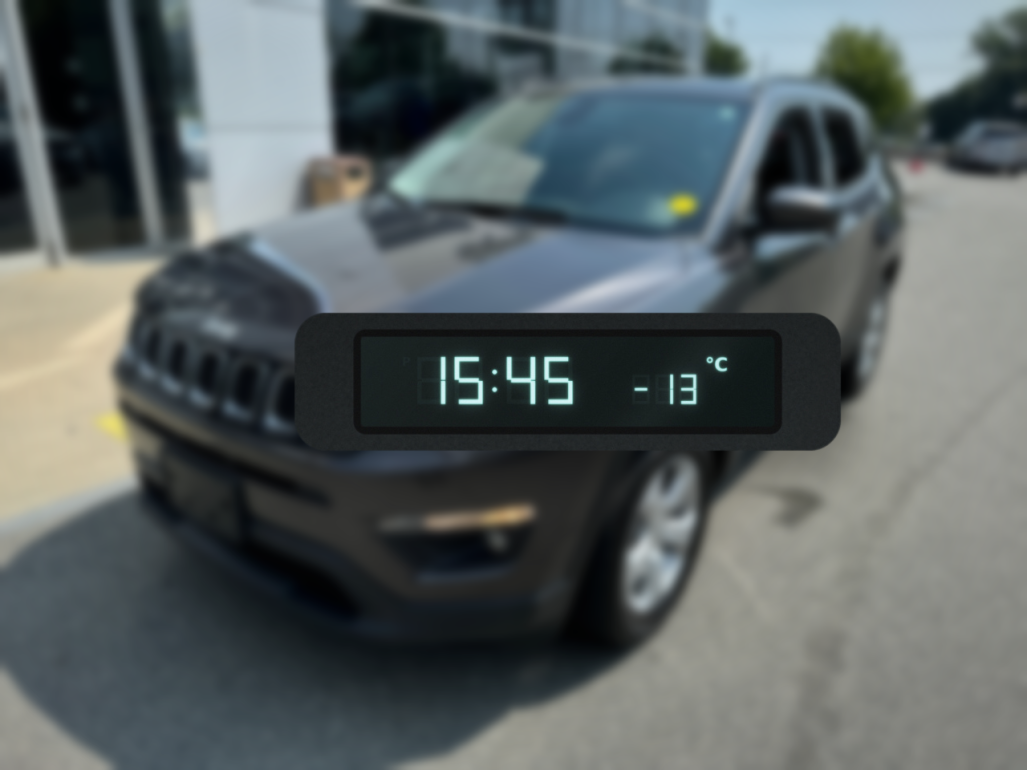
15.45
